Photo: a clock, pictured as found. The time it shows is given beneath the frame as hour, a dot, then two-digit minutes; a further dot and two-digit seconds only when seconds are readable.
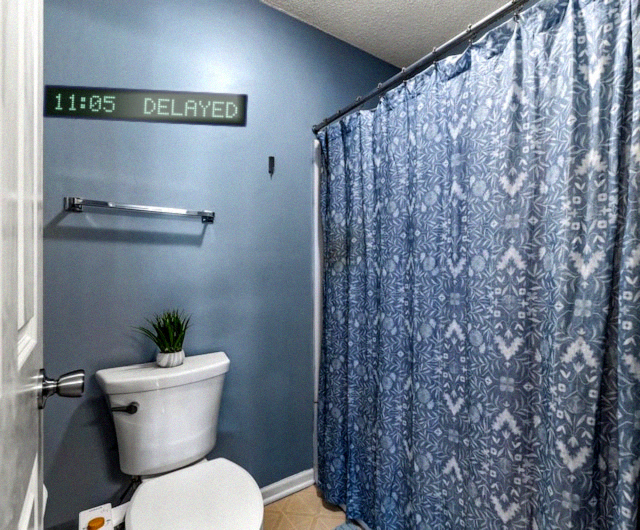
11.05
